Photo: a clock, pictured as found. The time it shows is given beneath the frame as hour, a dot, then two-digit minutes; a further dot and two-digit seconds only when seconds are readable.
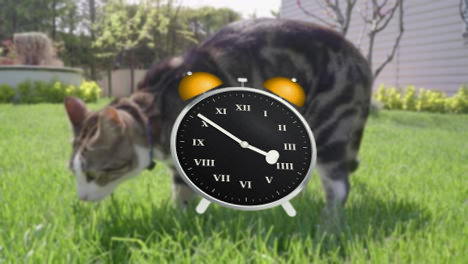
3.51
